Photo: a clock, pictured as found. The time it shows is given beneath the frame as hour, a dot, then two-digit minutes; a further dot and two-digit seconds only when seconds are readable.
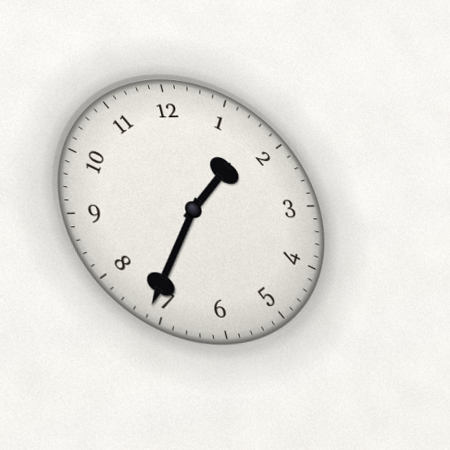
1.36
